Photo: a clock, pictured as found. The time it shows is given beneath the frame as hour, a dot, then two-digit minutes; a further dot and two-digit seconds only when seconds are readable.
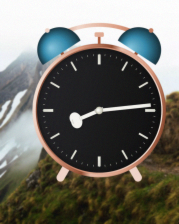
8.14
